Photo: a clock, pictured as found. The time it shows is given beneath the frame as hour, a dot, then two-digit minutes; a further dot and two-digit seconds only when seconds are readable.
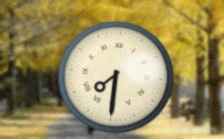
7.30
